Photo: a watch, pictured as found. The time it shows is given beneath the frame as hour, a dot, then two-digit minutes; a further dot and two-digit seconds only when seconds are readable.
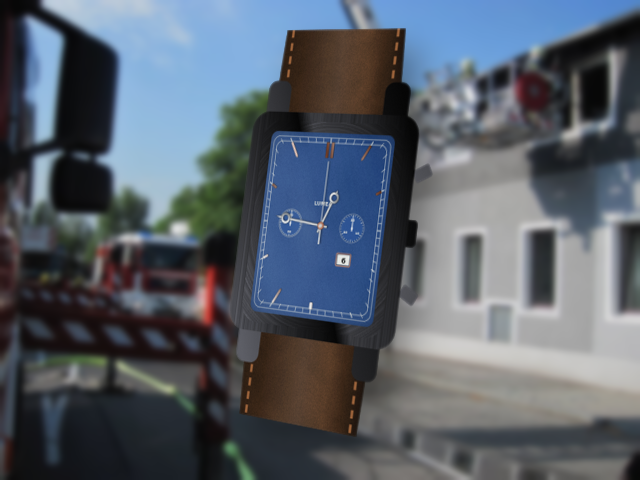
12.46
